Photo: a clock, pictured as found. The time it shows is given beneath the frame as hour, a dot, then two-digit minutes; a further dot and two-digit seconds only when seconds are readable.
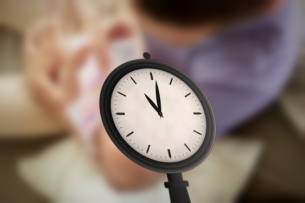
11.01
